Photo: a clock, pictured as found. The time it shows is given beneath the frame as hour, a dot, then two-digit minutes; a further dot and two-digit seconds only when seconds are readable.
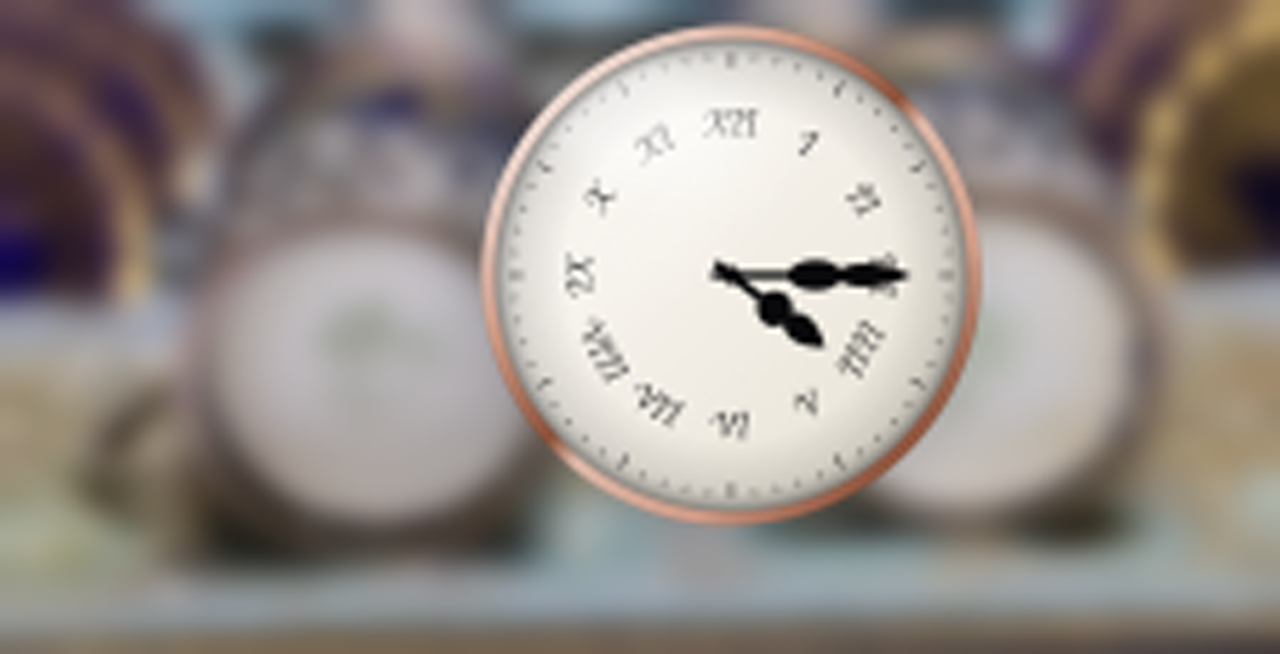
4.15
